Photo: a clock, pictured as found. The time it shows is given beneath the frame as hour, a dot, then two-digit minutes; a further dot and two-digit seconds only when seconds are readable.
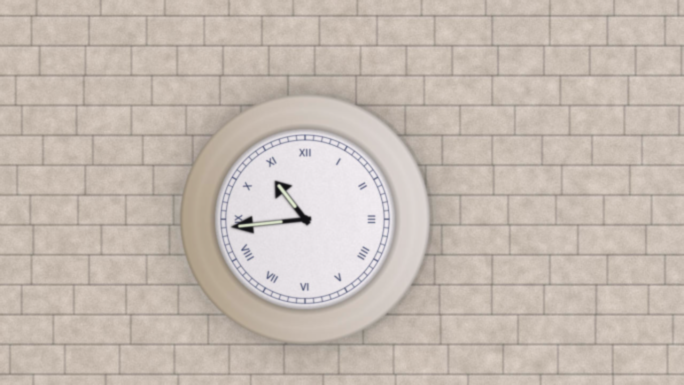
10.44
